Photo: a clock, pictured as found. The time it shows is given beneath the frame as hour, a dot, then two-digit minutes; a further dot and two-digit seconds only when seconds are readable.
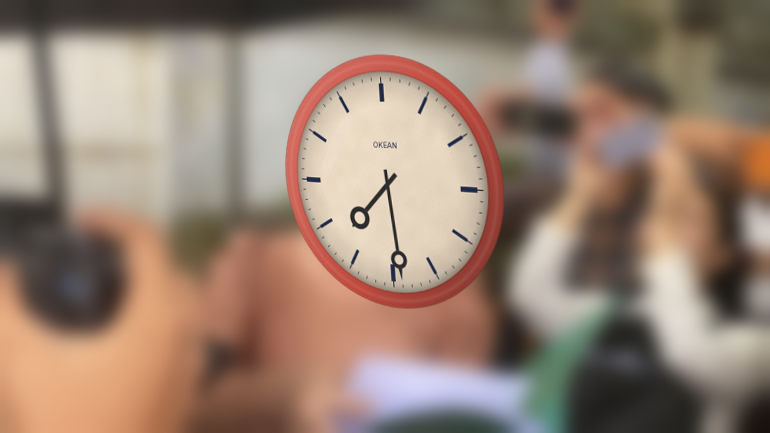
7.29
